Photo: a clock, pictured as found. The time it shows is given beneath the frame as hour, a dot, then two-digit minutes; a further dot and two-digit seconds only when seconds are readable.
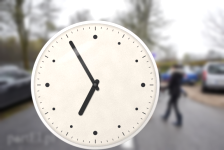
6.55
